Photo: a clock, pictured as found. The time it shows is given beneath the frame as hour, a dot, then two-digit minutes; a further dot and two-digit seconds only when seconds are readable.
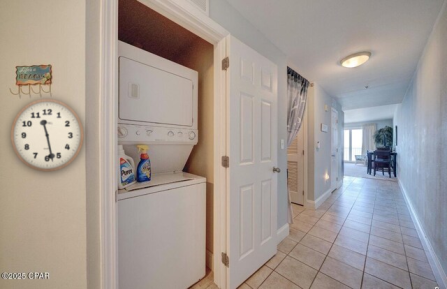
11.28
